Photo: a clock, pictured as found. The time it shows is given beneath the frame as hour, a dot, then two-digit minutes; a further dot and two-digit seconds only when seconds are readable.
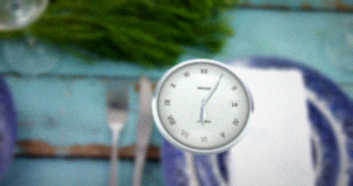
6.05
